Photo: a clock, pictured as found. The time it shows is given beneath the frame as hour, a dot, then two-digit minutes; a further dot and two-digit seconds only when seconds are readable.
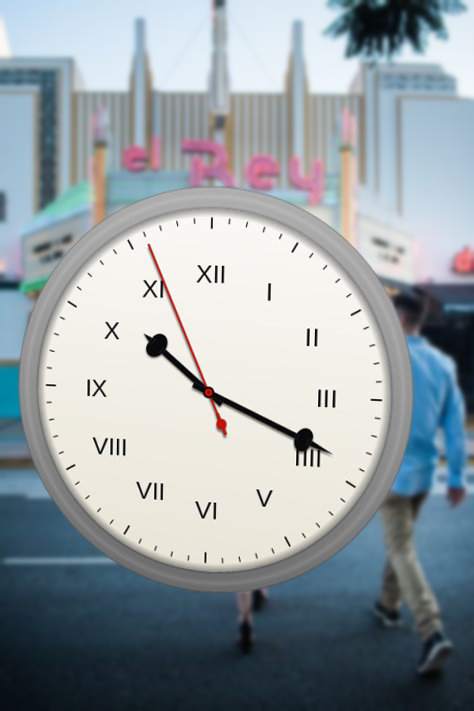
10.18.56
